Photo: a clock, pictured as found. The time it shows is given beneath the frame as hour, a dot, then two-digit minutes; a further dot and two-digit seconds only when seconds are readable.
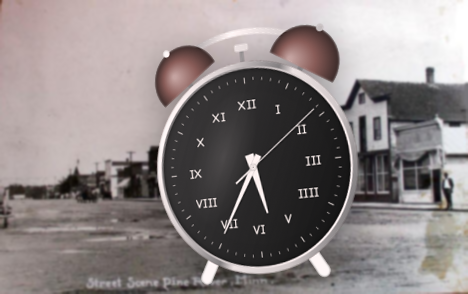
5.35.09
